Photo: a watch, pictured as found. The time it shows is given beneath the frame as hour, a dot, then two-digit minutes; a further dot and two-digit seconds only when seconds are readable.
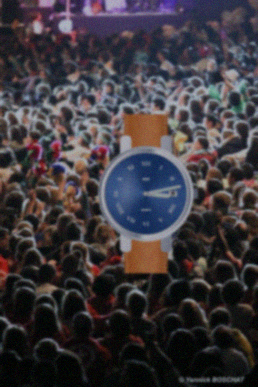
3.13
